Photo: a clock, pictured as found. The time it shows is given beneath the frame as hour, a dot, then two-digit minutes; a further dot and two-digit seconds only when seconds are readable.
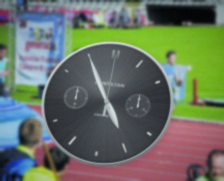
4.55
